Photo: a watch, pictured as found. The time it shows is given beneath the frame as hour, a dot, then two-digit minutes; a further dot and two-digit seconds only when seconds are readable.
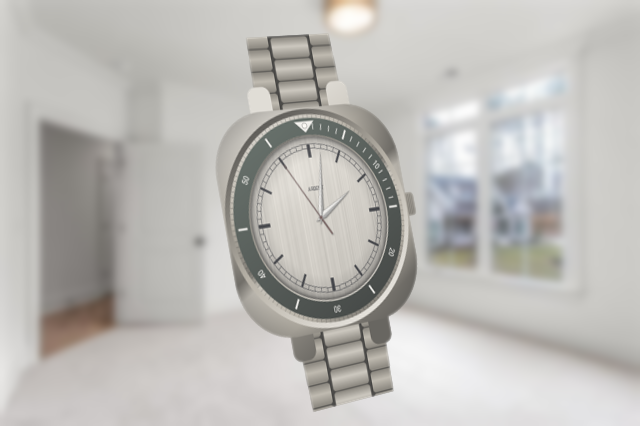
2.01.55
